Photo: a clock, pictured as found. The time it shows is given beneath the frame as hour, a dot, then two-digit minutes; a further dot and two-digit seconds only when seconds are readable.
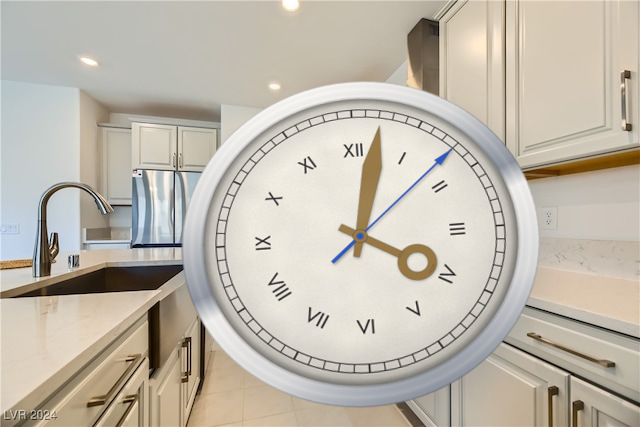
4.02.08
